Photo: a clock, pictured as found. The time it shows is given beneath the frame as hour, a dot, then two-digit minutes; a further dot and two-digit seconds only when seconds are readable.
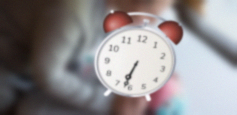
6.32
